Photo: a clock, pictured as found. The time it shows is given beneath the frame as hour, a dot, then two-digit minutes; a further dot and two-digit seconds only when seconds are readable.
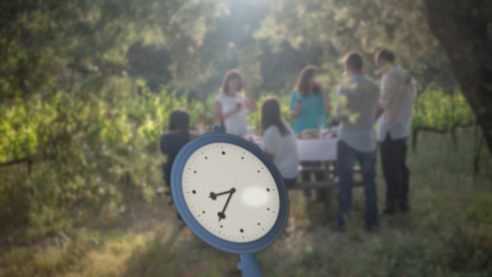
8.36
